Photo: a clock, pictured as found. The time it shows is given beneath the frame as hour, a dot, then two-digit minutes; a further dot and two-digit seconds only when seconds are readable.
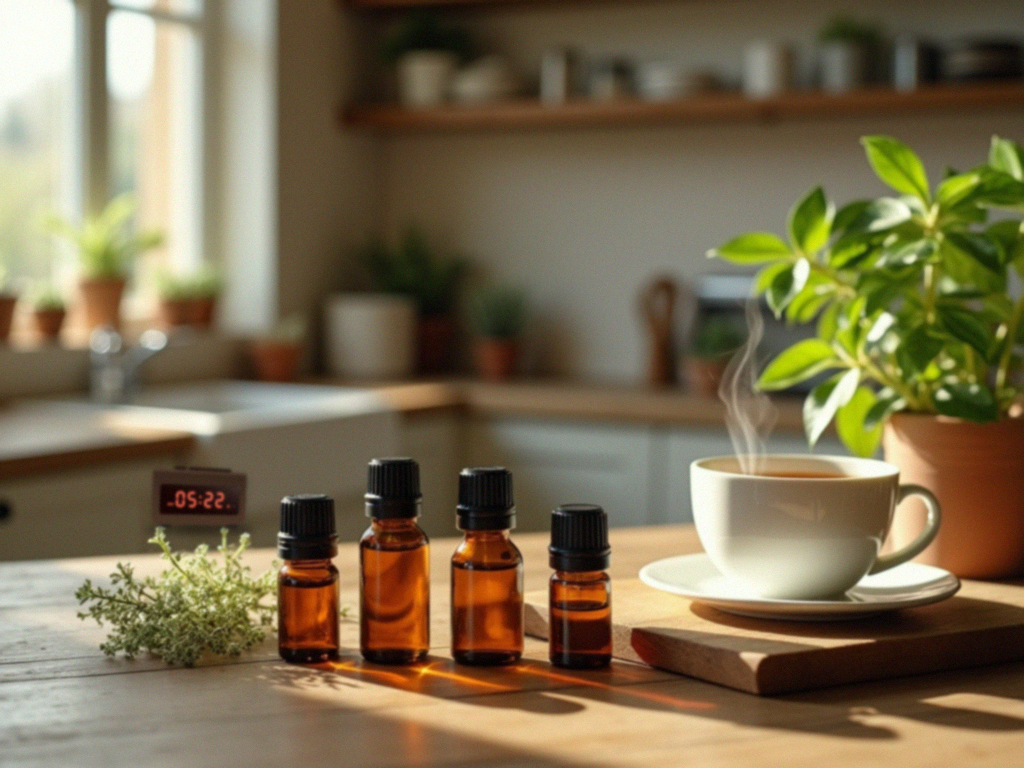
5.22
